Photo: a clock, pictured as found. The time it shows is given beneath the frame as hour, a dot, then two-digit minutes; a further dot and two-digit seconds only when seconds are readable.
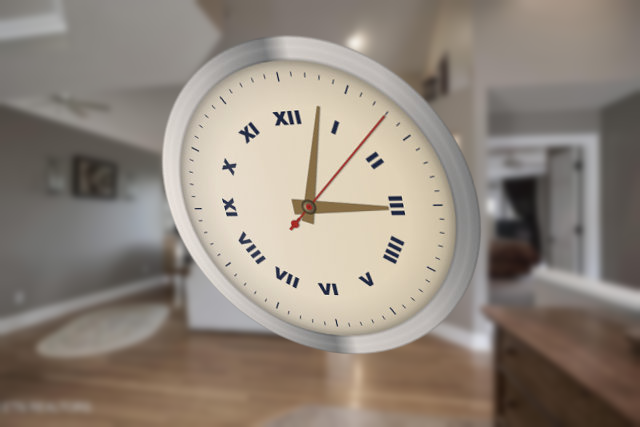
3.03.08
